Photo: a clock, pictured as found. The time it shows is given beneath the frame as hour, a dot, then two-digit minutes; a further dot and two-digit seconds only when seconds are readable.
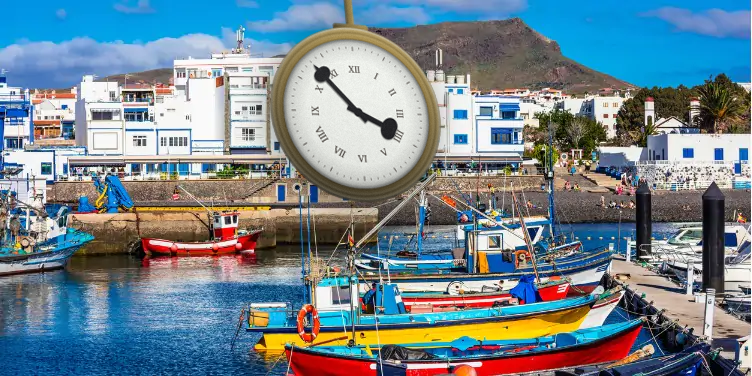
3.53
